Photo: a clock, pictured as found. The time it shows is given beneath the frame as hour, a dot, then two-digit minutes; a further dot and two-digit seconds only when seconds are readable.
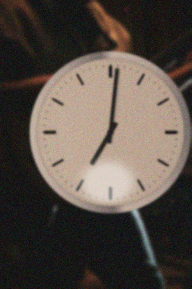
7.01
